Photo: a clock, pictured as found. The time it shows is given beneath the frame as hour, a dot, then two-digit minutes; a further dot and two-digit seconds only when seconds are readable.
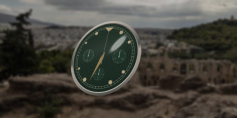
6.33
